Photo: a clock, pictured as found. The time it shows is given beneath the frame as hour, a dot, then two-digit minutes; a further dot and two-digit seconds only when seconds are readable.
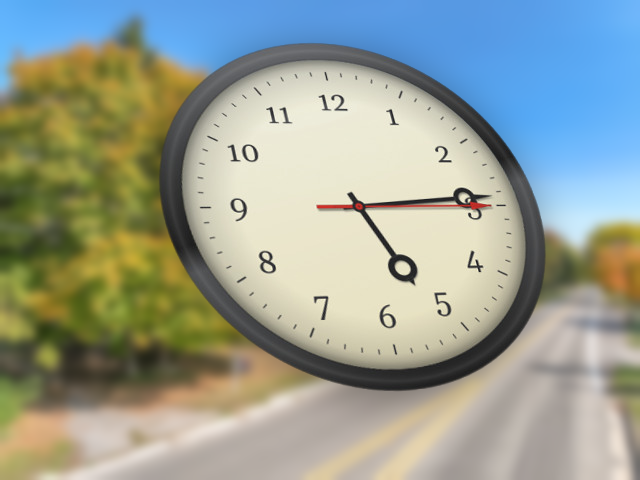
5.14.15
